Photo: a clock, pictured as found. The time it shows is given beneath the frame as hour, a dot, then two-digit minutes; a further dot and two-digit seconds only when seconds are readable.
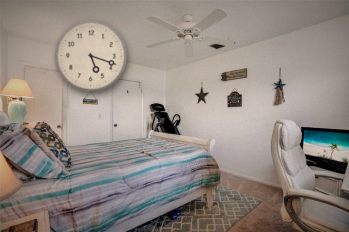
5.18
